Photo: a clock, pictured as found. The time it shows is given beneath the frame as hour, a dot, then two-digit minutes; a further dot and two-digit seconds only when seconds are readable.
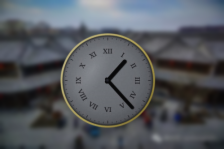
1.23
